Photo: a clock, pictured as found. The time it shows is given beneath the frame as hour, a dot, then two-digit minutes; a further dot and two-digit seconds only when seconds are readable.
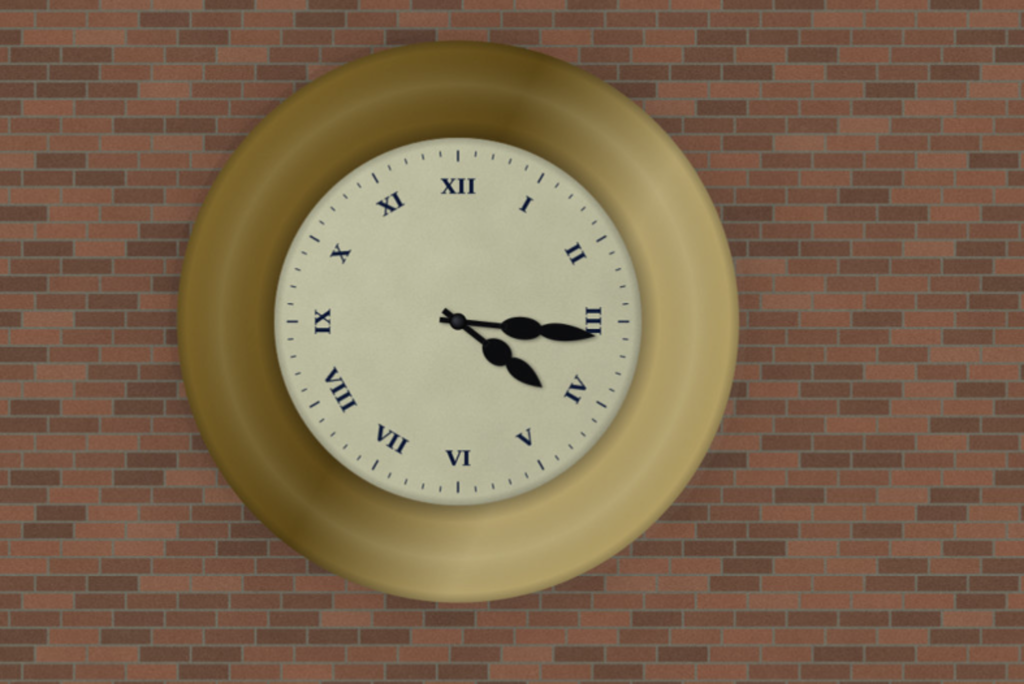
4.16
